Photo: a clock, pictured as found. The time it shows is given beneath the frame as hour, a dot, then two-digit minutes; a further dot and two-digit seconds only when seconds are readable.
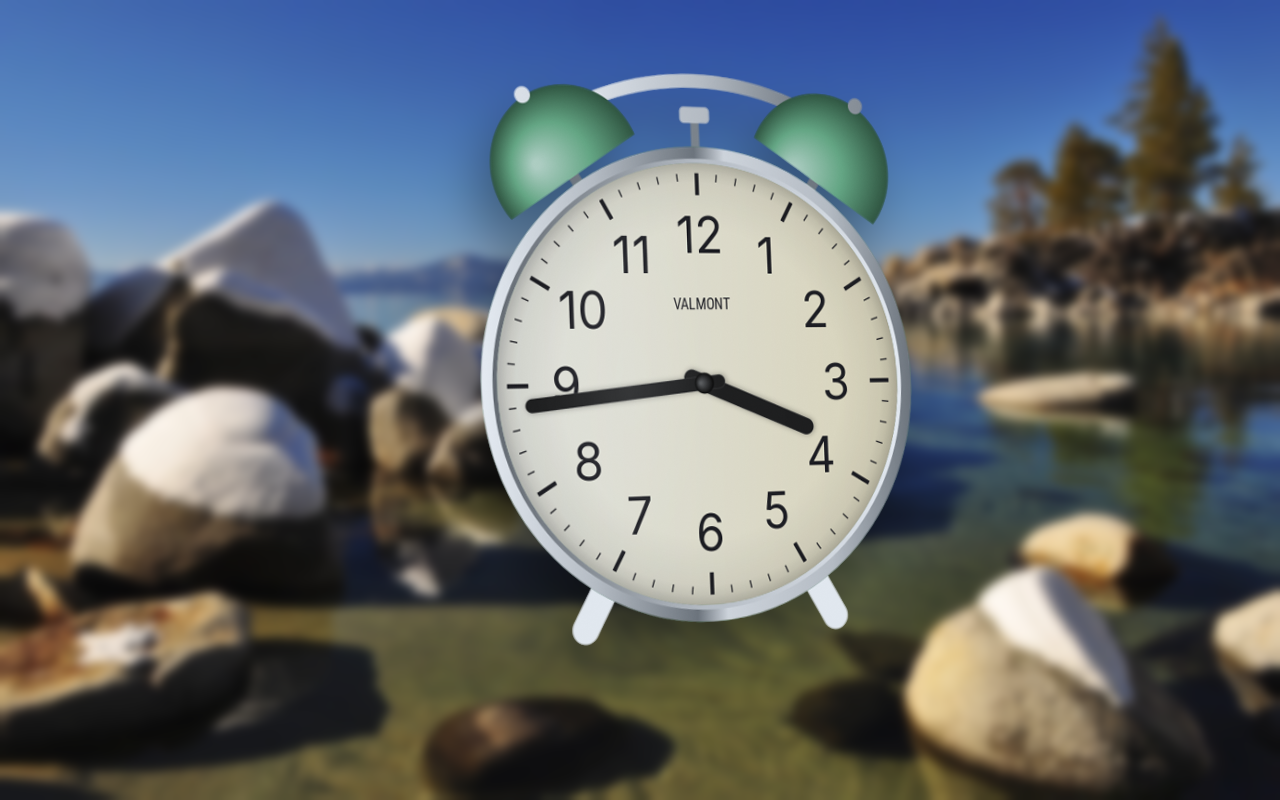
3.44
